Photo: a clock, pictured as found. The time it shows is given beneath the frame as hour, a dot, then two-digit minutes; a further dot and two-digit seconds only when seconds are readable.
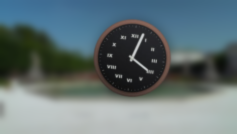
4.03
